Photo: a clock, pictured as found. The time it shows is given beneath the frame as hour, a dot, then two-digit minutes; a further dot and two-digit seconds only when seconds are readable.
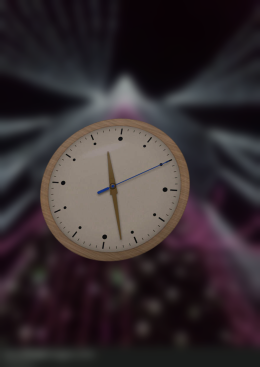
11.27.10
